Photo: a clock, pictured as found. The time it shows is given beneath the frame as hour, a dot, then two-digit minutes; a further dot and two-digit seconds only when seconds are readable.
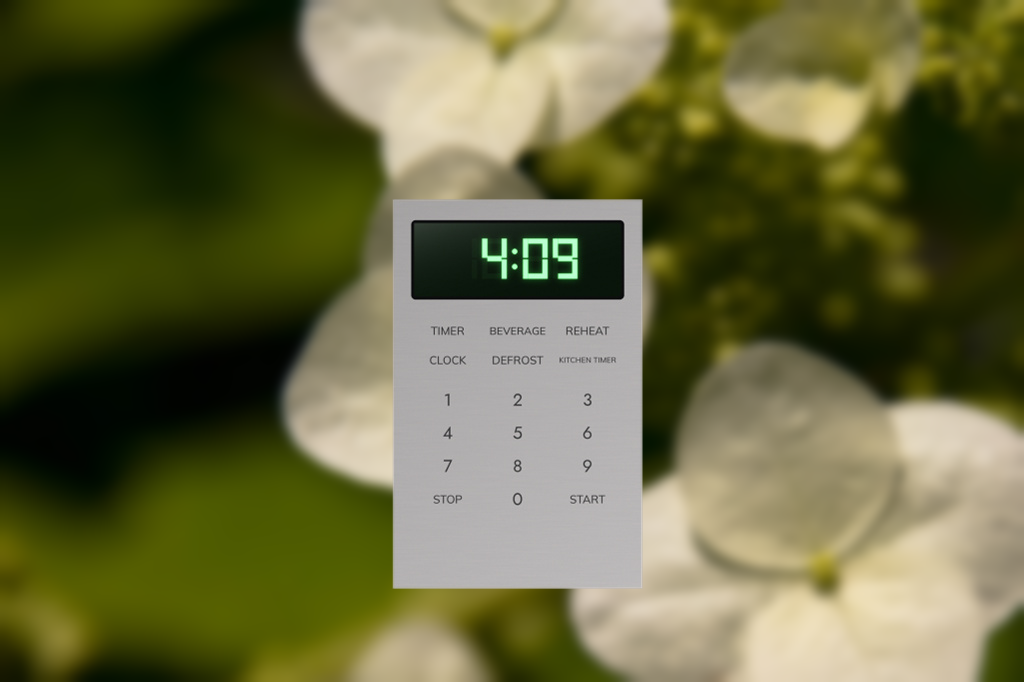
4.09
